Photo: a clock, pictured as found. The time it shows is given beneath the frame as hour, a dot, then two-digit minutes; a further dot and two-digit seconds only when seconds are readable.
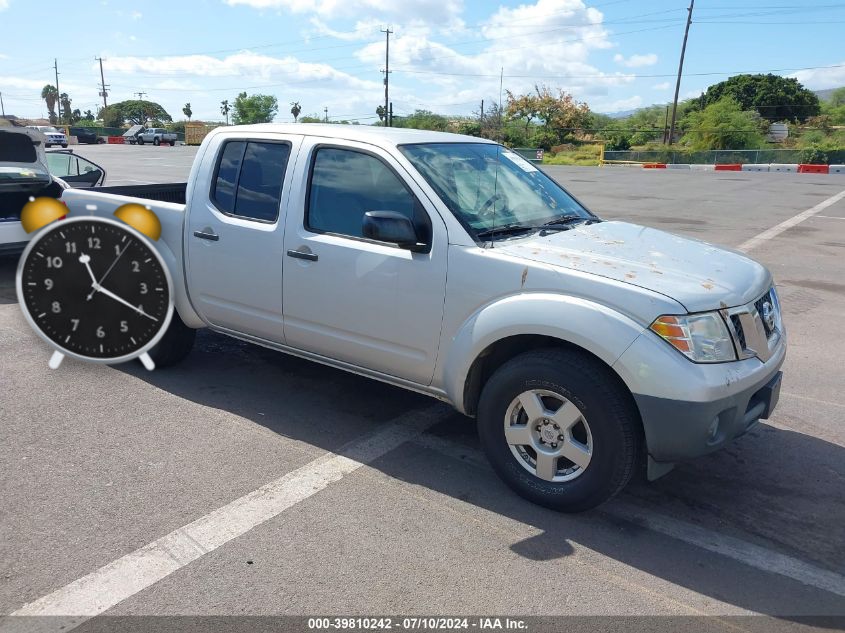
11.20.06
